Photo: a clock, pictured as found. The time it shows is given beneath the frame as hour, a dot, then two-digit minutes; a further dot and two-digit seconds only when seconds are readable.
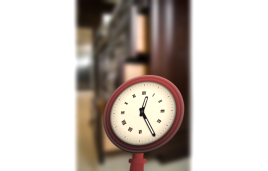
12.25
